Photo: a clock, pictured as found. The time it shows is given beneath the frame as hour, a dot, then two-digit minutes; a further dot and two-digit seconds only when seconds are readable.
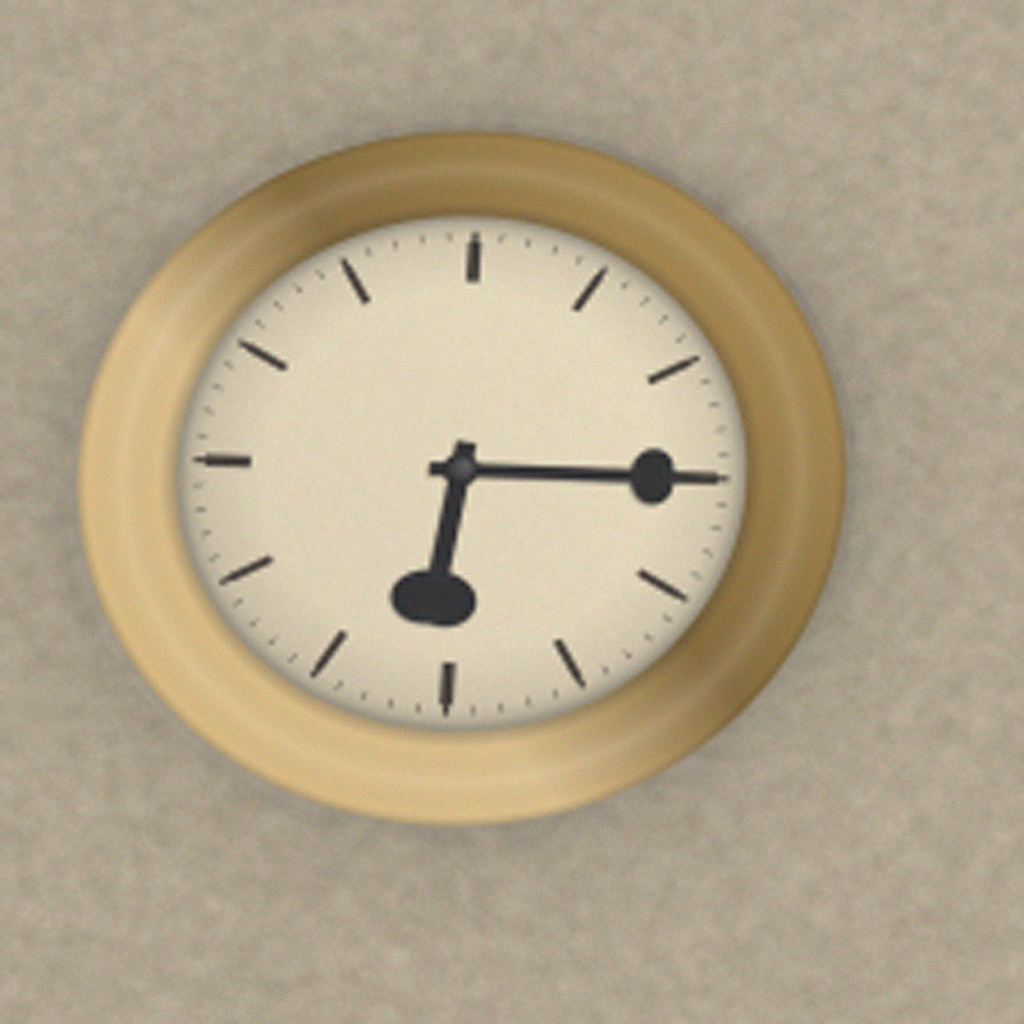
6.15
